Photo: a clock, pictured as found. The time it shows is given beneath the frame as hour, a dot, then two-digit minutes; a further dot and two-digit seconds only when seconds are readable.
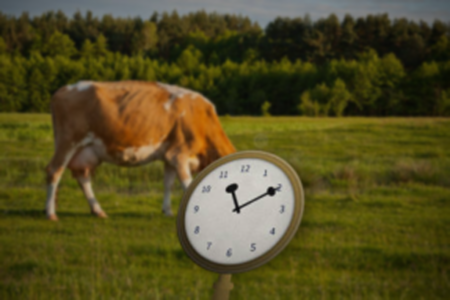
11.10
